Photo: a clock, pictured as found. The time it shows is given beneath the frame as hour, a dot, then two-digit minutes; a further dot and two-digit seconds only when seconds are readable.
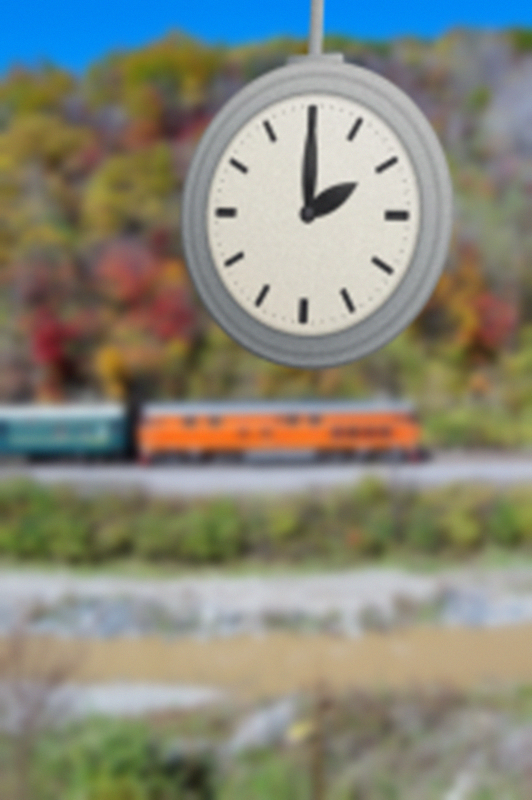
2.00
